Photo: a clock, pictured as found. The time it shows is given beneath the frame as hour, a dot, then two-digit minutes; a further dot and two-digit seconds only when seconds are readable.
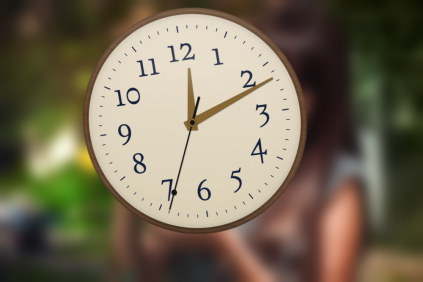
12.11.34
